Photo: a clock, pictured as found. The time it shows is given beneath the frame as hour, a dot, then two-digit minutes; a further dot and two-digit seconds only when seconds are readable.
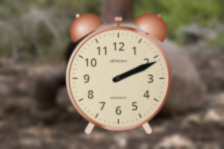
2.11
